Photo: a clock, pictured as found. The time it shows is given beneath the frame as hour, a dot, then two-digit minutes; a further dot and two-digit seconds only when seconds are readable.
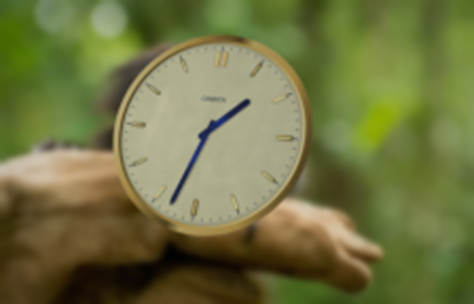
1.33
